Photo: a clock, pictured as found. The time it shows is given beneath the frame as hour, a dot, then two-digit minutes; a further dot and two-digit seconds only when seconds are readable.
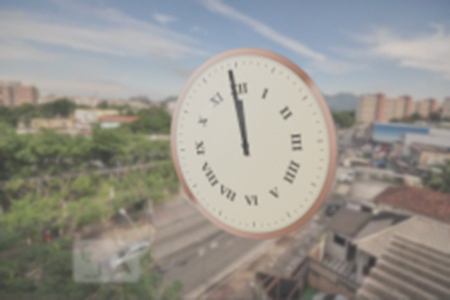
11.59
